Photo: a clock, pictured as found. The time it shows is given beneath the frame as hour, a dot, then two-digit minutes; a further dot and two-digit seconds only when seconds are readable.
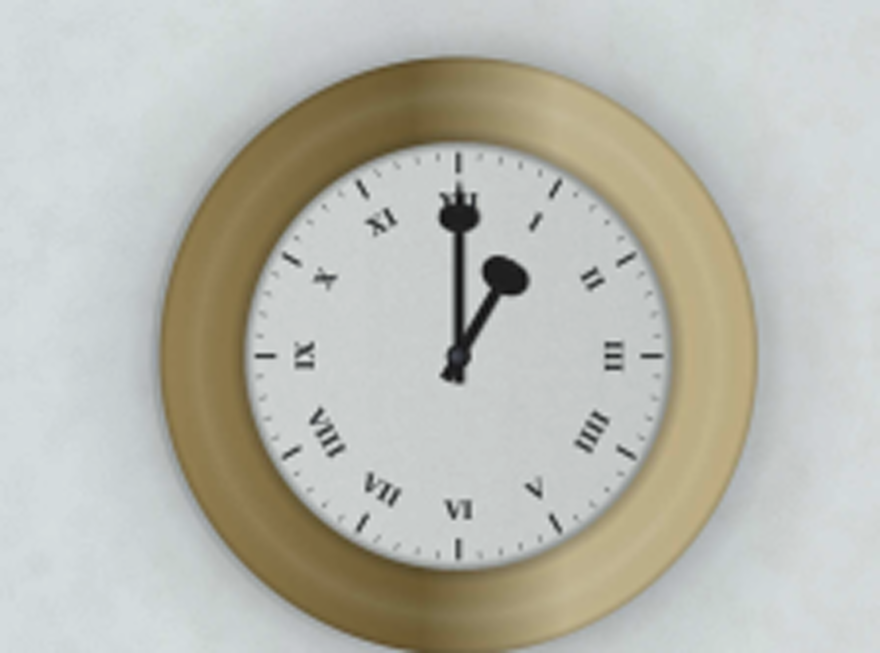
1.00
